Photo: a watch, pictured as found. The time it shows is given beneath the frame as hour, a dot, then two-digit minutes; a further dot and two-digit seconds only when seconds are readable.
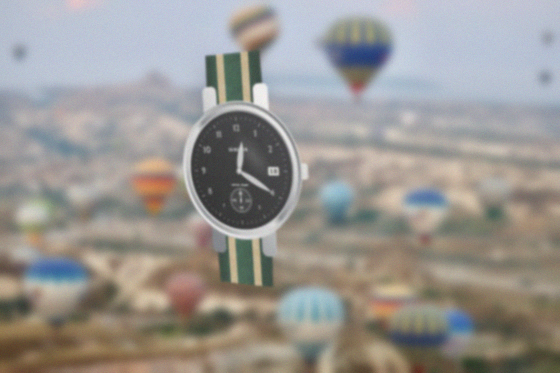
12.20
